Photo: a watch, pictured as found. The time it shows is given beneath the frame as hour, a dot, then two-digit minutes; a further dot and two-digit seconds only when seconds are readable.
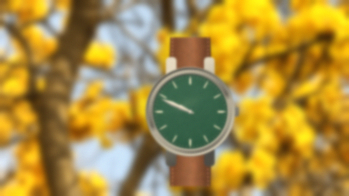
9.49
